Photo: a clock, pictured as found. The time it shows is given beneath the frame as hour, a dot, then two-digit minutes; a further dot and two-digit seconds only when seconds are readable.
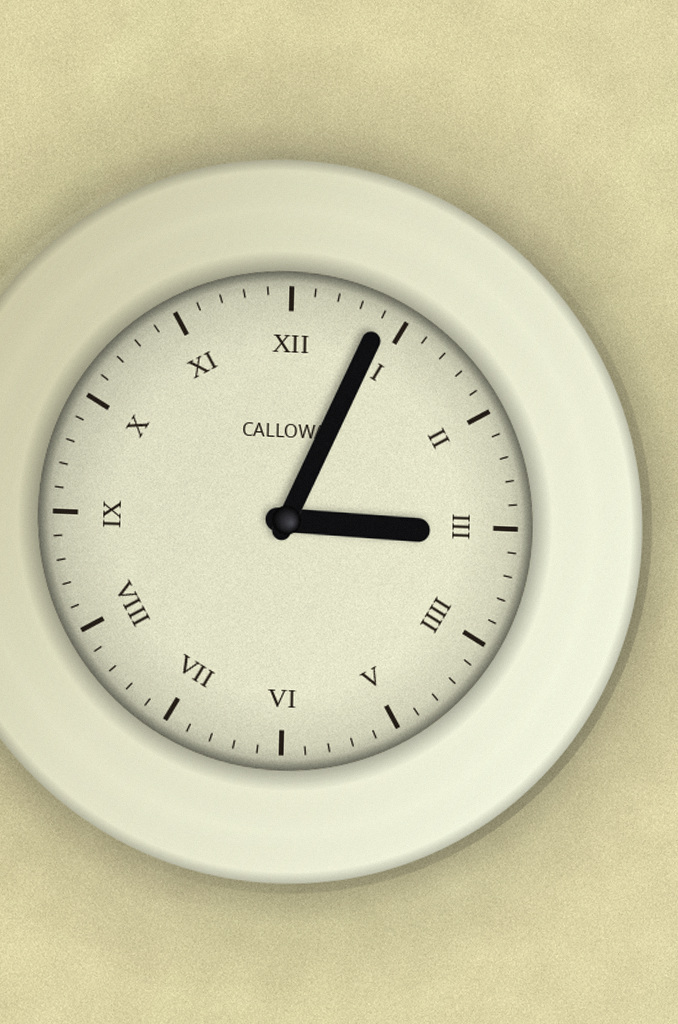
3.04
